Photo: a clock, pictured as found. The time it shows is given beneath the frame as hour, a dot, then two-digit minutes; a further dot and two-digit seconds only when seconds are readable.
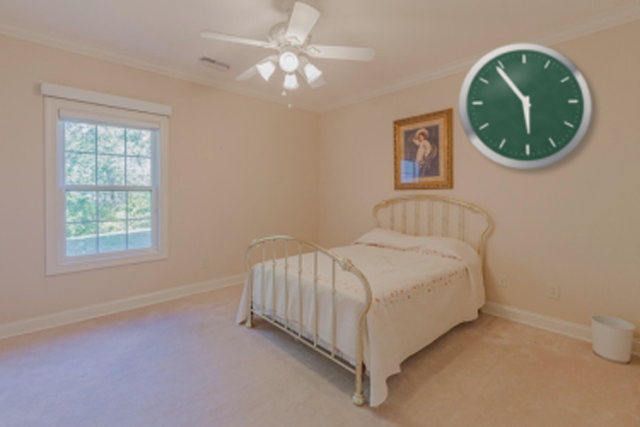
5.54
